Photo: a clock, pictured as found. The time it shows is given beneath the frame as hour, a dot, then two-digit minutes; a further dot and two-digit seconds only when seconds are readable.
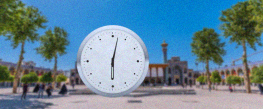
6.02
